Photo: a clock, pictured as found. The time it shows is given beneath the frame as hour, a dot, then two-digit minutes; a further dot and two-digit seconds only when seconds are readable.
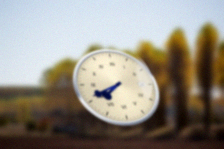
7.41
